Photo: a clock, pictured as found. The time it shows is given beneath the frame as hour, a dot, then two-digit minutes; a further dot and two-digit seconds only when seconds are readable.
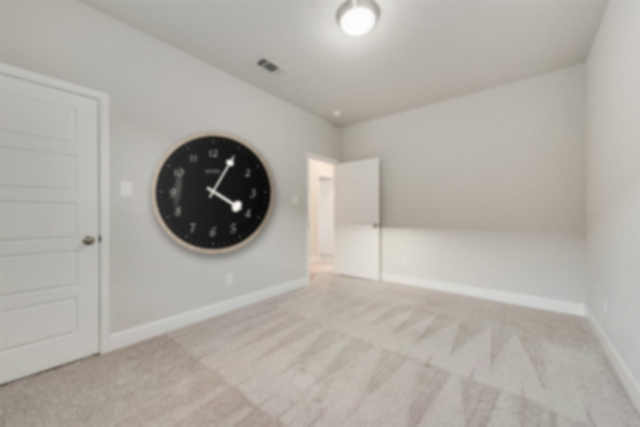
4.05
